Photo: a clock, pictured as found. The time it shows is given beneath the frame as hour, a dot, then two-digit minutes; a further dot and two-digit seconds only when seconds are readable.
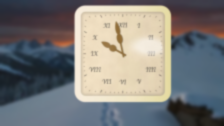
9.58
